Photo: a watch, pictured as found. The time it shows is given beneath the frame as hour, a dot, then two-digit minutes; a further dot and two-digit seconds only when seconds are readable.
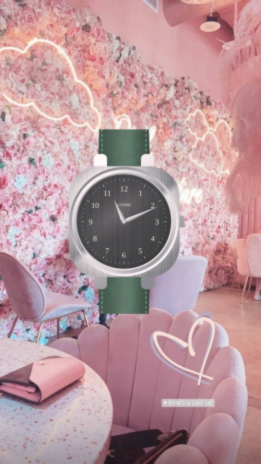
11.11
